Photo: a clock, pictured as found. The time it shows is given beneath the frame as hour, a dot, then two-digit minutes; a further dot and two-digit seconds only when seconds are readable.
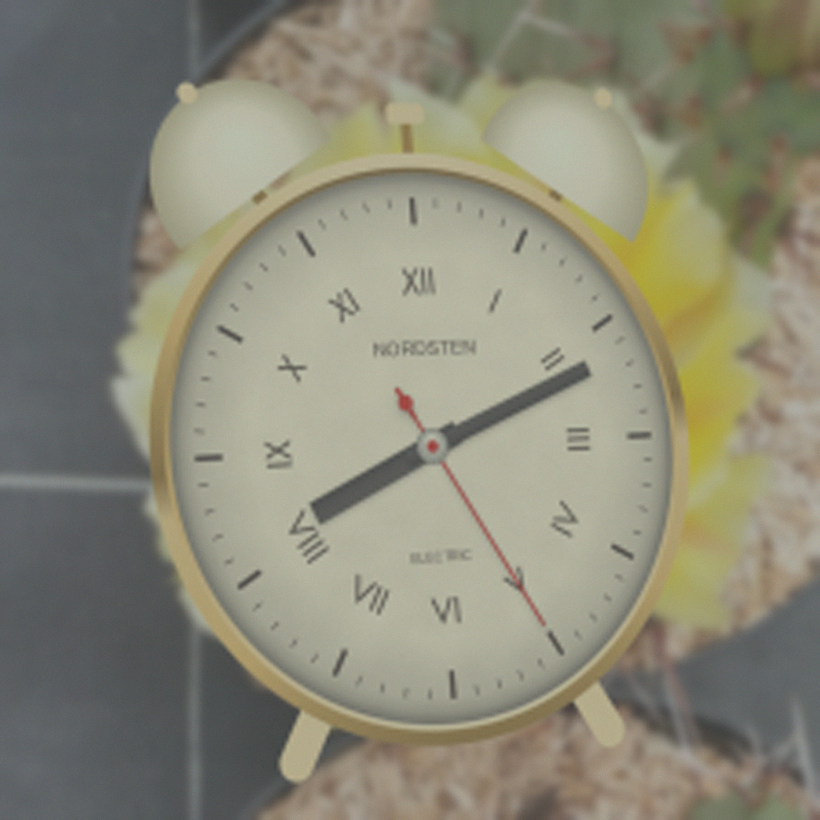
8.11.25
